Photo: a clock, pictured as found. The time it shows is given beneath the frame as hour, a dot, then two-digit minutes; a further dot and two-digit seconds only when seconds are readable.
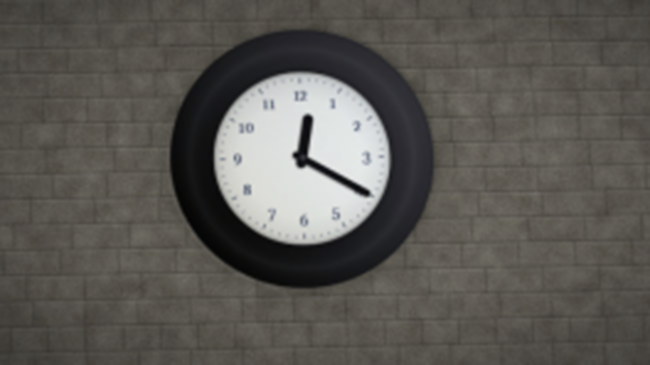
12.20
